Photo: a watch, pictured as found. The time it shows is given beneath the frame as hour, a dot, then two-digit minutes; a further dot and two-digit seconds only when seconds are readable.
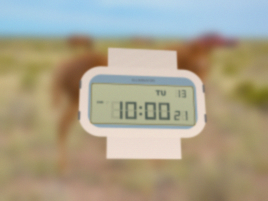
10.00
